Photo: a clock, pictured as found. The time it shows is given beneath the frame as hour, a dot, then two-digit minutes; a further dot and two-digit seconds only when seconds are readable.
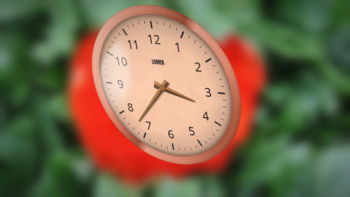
3.37
